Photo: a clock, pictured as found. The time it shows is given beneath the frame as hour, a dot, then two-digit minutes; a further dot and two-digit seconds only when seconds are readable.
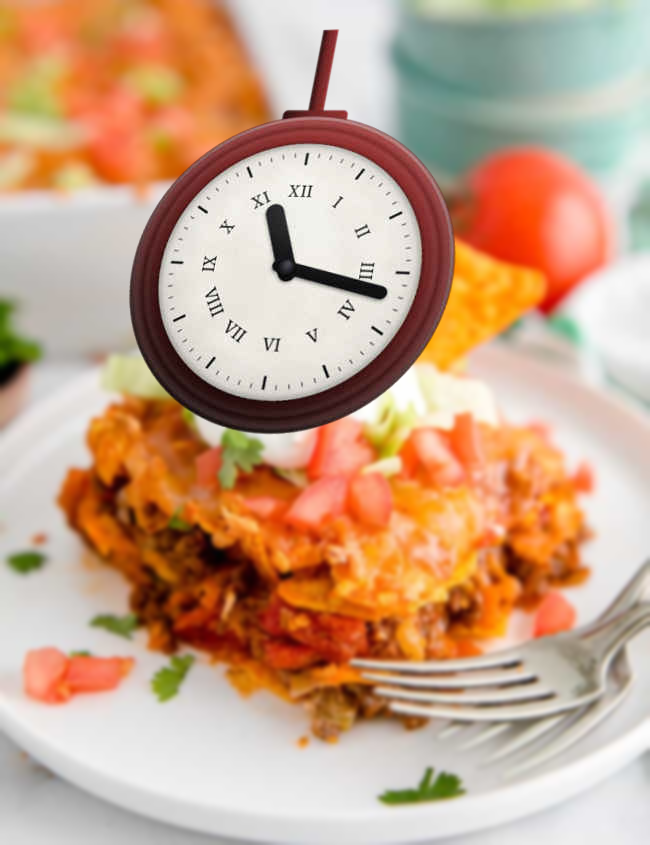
11.17
